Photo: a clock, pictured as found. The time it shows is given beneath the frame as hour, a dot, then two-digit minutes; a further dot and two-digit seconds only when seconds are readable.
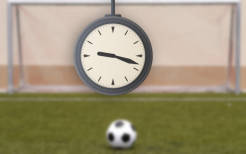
9.18
